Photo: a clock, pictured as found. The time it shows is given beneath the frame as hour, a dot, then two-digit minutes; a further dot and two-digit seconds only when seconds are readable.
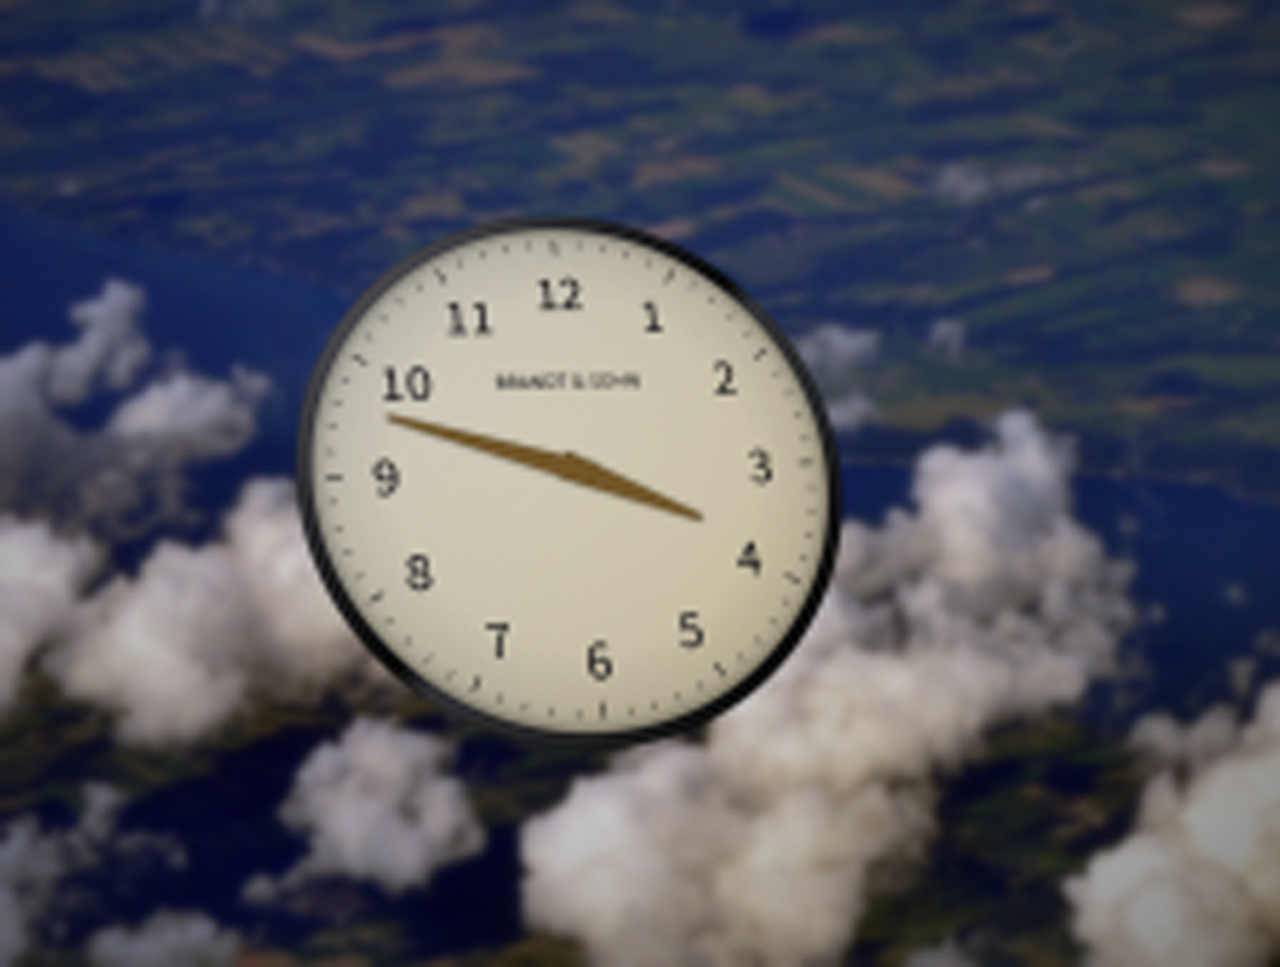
3.48
